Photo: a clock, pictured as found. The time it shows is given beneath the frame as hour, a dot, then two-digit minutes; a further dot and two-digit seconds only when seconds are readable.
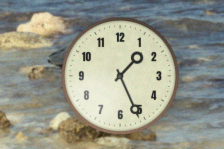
1.26
